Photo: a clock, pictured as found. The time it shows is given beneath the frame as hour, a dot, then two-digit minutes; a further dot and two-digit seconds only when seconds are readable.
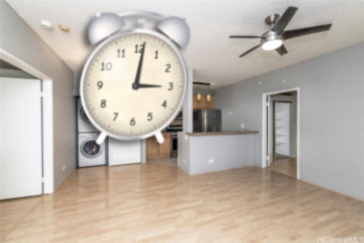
3.01
